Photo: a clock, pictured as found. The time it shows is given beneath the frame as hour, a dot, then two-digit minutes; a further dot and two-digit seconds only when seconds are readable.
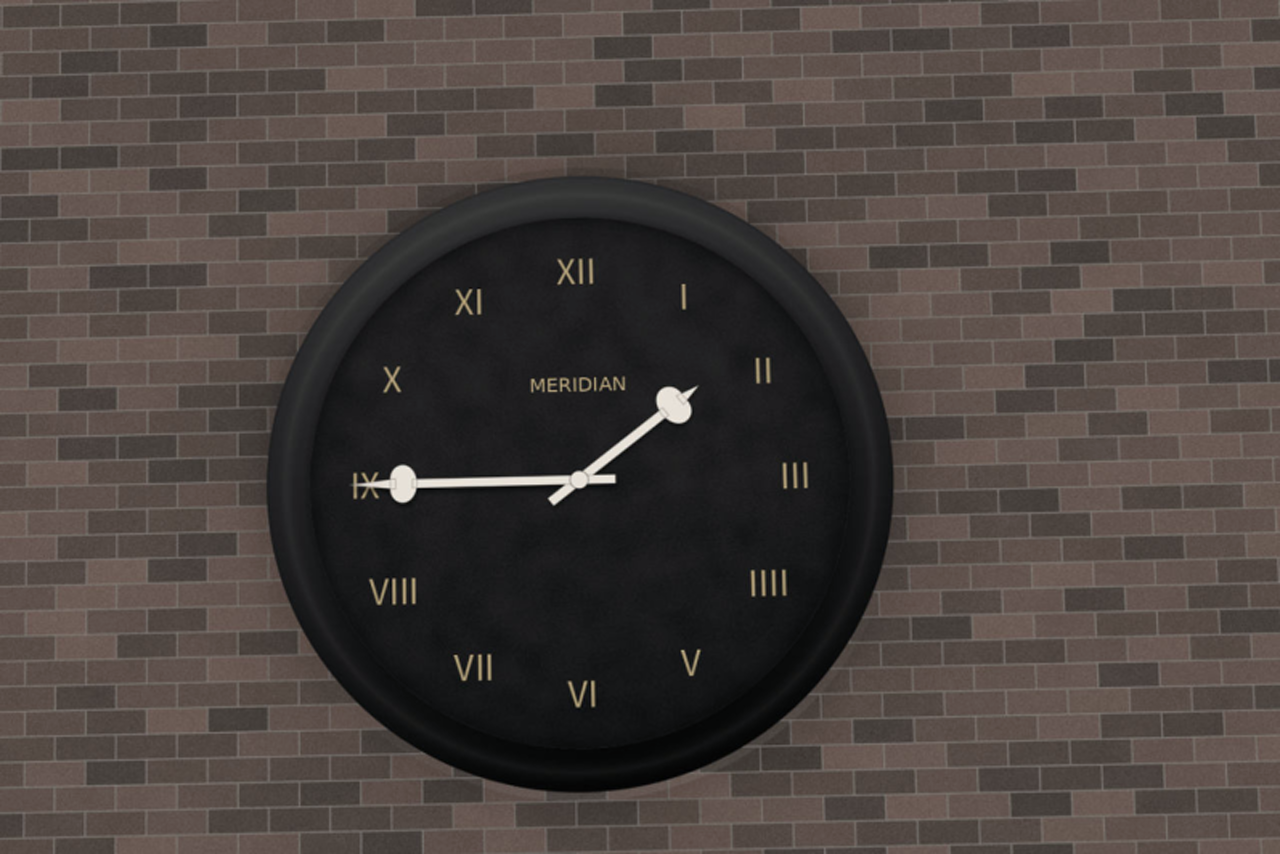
1.45
